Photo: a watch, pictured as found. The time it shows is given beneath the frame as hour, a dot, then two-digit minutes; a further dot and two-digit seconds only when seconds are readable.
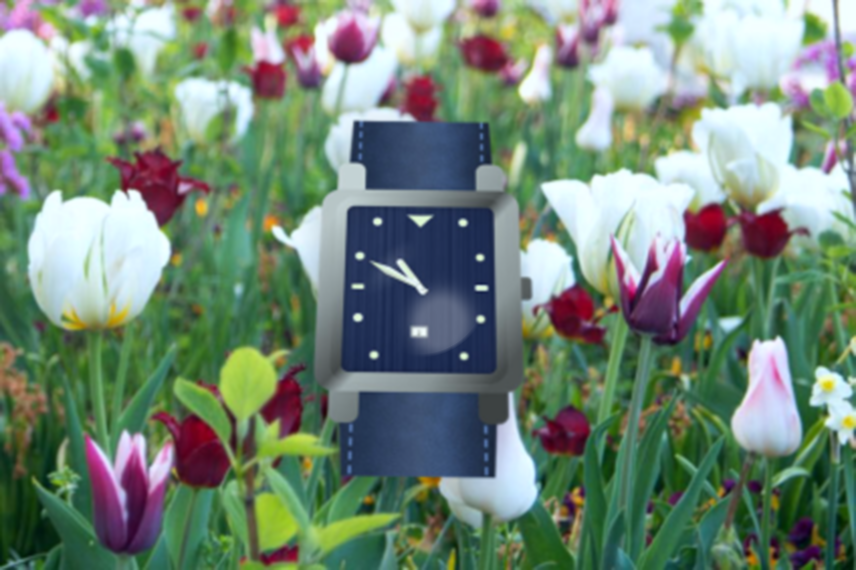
10.50
